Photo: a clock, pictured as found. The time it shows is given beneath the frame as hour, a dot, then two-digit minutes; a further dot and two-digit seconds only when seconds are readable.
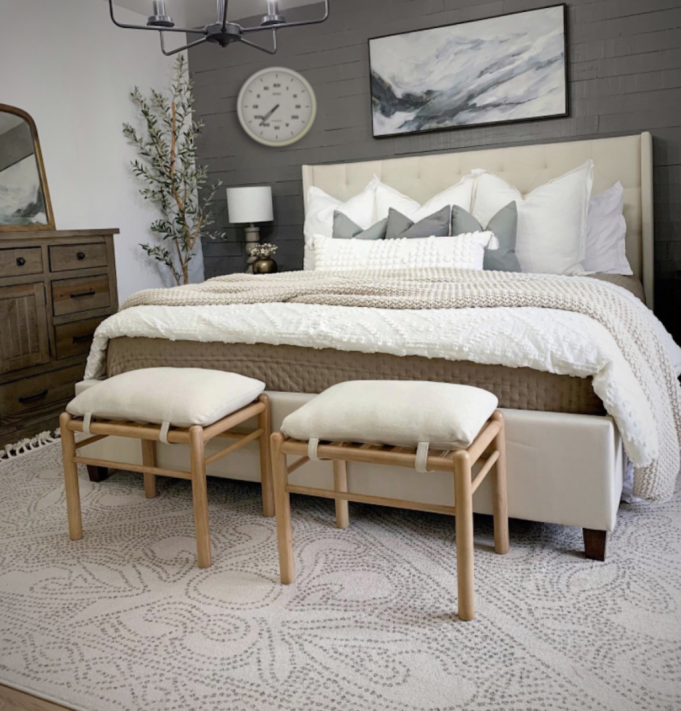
7.37
